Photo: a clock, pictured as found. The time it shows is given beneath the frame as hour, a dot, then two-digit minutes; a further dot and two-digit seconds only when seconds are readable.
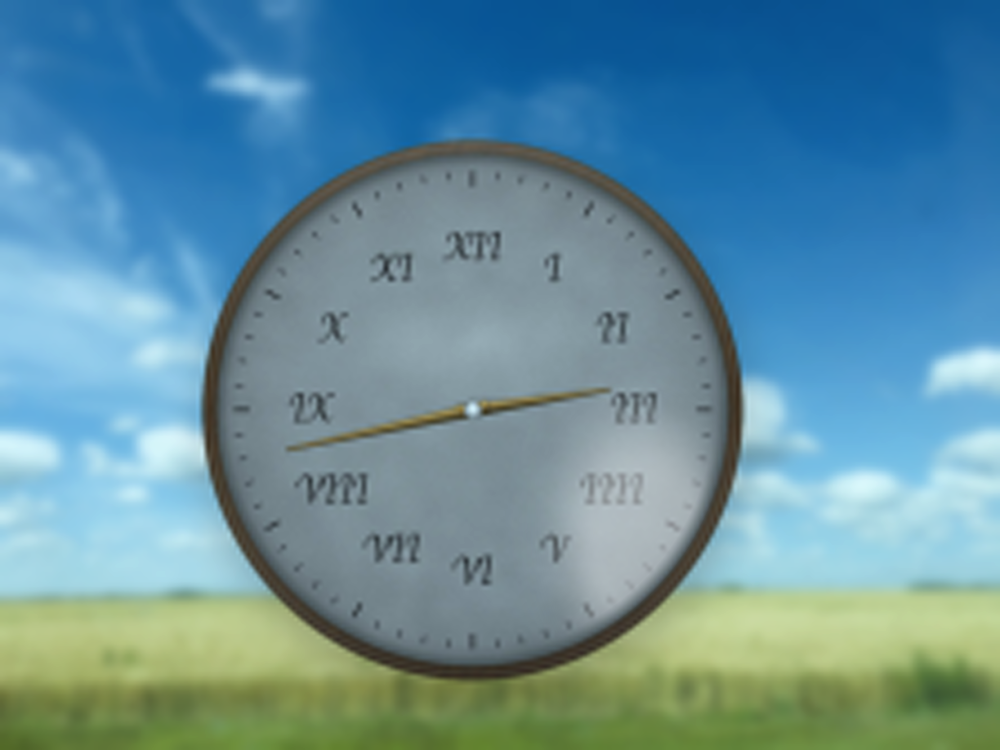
2.43
